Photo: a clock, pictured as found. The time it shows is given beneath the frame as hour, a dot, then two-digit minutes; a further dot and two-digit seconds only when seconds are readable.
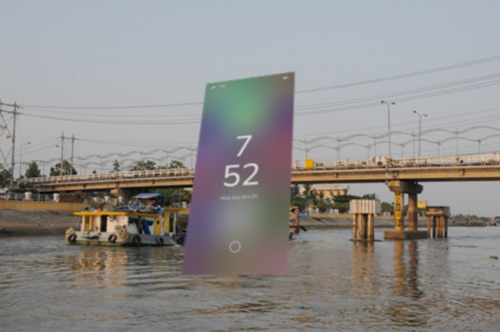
7.52
